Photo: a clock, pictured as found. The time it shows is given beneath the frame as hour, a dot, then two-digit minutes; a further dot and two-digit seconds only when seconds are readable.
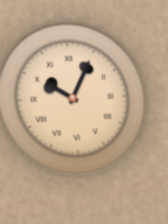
10.05
